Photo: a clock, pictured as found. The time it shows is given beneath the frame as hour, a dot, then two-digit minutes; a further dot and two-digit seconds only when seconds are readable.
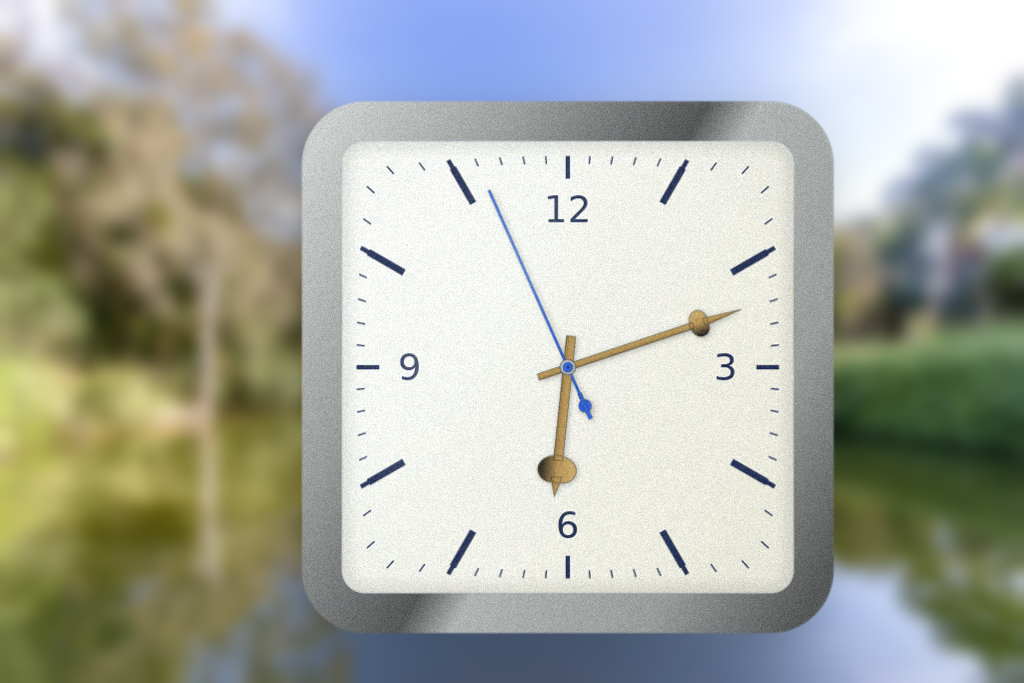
6.11.56
